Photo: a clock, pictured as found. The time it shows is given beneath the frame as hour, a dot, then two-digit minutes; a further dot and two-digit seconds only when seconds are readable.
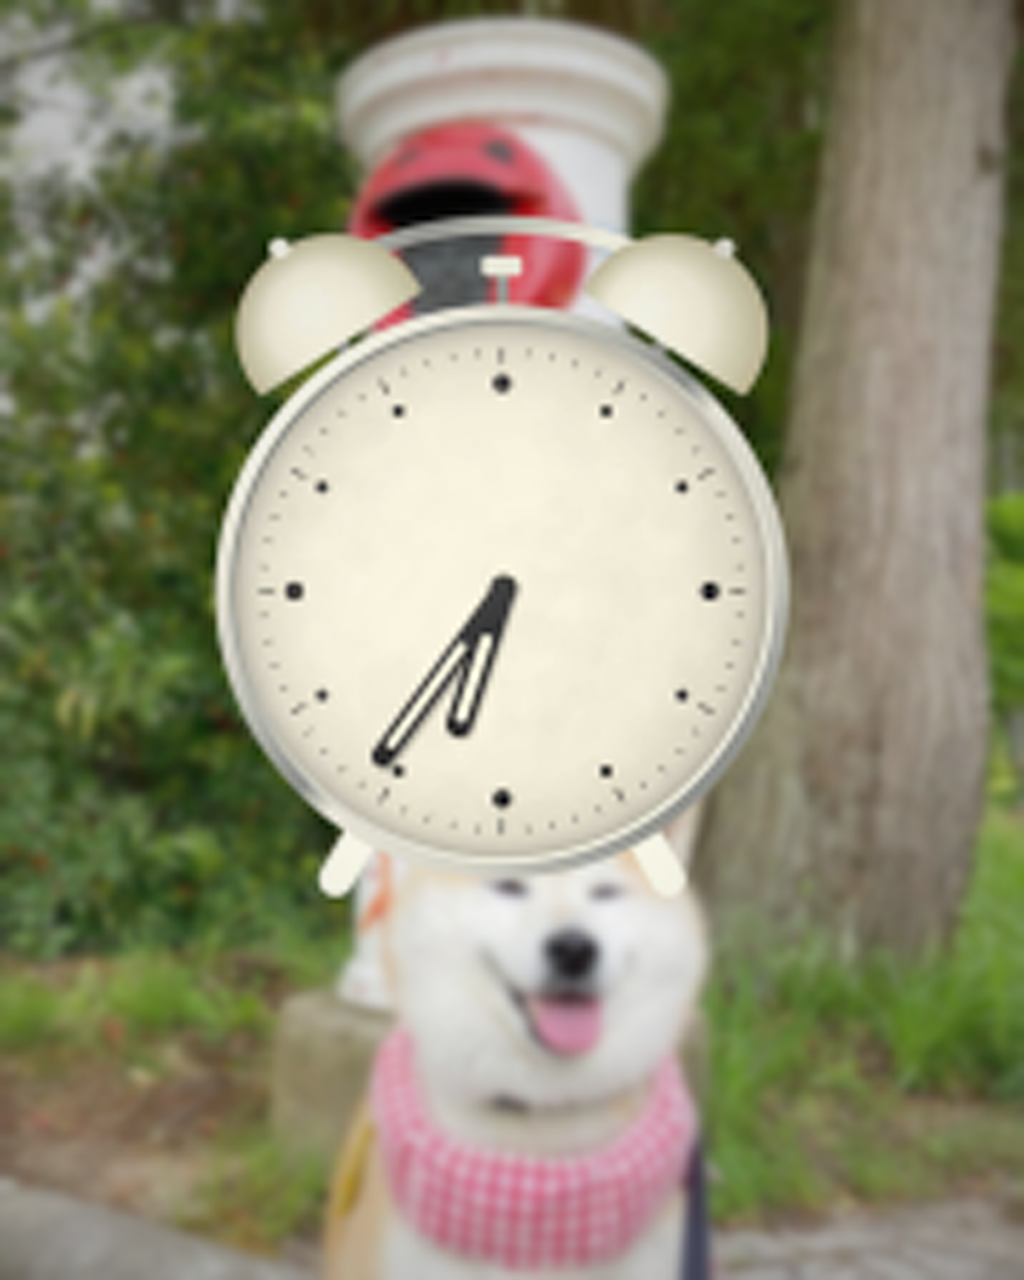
6.36
